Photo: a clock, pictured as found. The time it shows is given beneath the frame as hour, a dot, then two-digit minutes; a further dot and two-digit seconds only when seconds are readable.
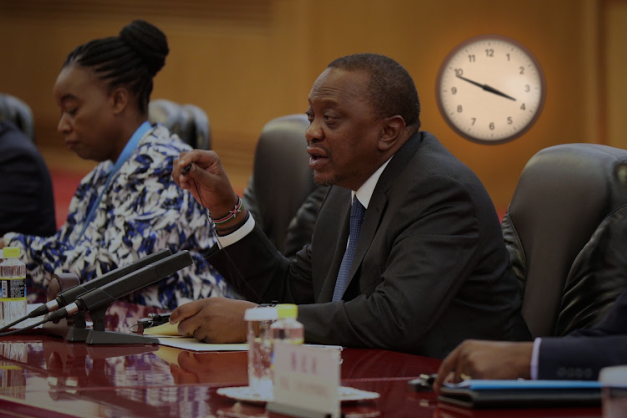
3.49
